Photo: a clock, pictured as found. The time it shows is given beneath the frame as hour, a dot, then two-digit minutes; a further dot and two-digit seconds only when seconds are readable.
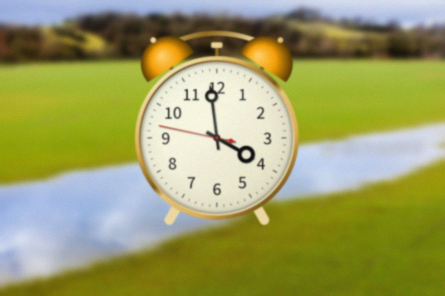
3.58.47
